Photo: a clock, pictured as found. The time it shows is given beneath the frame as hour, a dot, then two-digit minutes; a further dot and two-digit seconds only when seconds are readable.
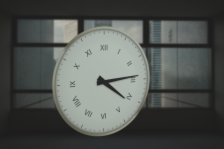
4.14
